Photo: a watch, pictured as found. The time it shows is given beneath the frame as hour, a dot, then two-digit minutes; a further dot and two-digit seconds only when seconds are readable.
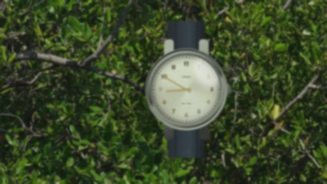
8.50
